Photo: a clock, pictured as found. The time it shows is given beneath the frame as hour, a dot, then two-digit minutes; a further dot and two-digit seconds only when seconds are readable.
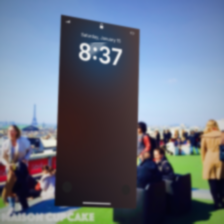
8.37
